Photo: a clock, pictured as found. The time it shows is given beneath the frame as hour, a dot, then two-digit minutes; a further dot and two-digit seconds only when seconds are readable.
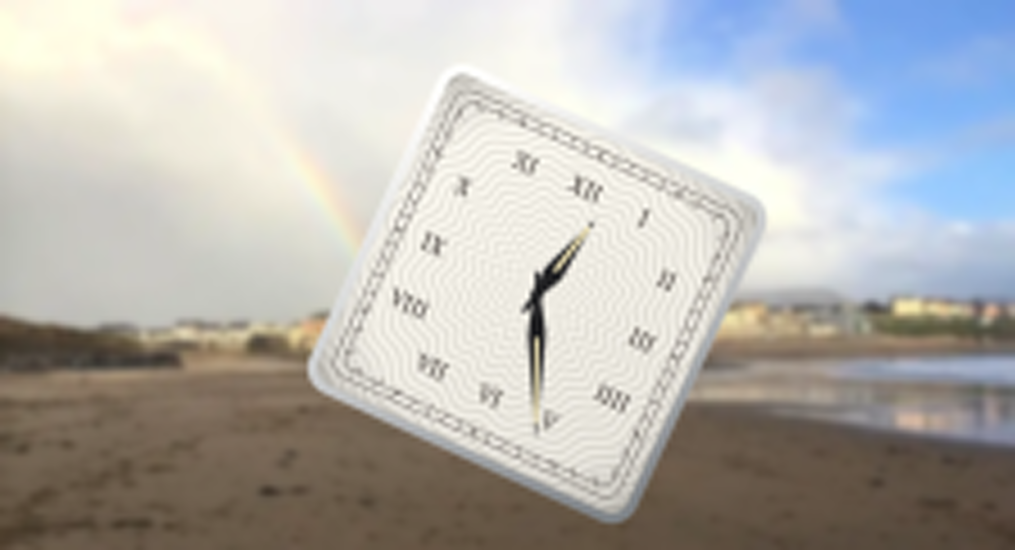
12.26
